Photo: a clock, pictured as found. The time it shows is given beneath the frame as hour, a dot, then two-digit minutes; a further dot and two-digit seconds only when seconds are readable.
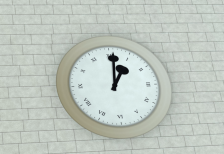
1.01
